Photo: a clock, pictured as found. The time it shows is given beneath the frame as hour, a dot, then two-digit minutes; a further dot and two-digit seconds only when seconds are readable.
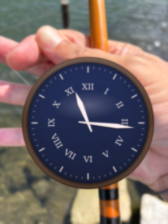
11.16
